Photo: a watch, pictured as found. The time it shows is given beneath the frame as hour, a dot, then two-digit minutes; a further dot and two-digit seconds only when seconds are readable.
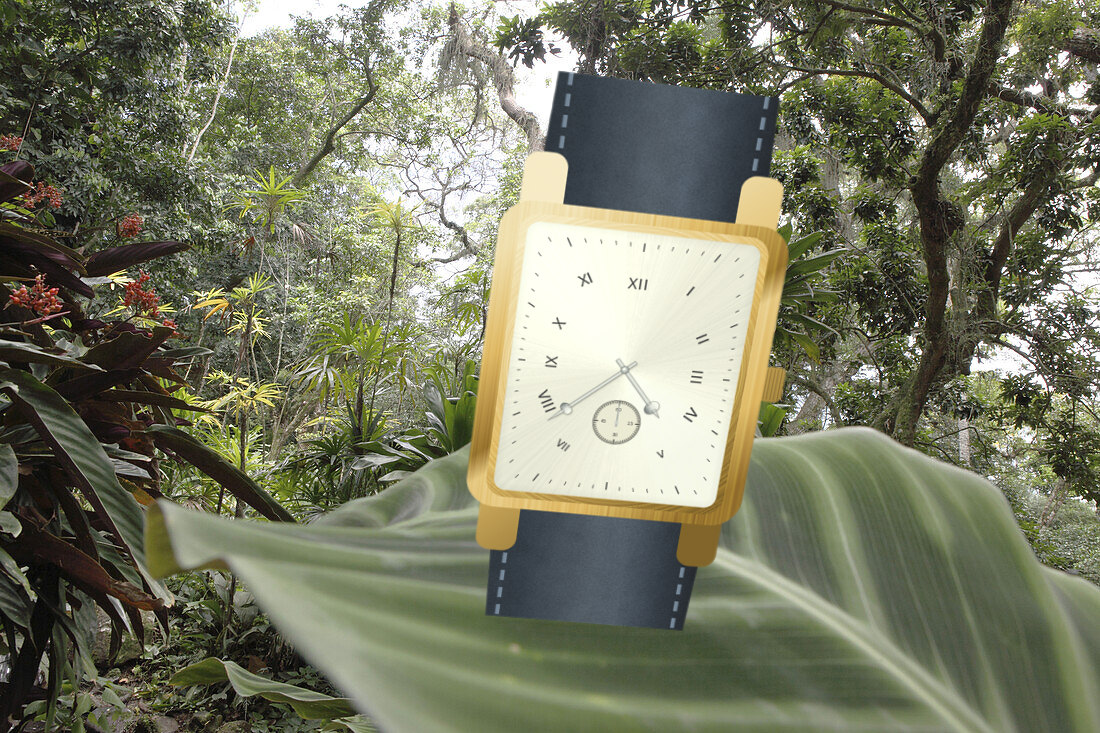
4.38
